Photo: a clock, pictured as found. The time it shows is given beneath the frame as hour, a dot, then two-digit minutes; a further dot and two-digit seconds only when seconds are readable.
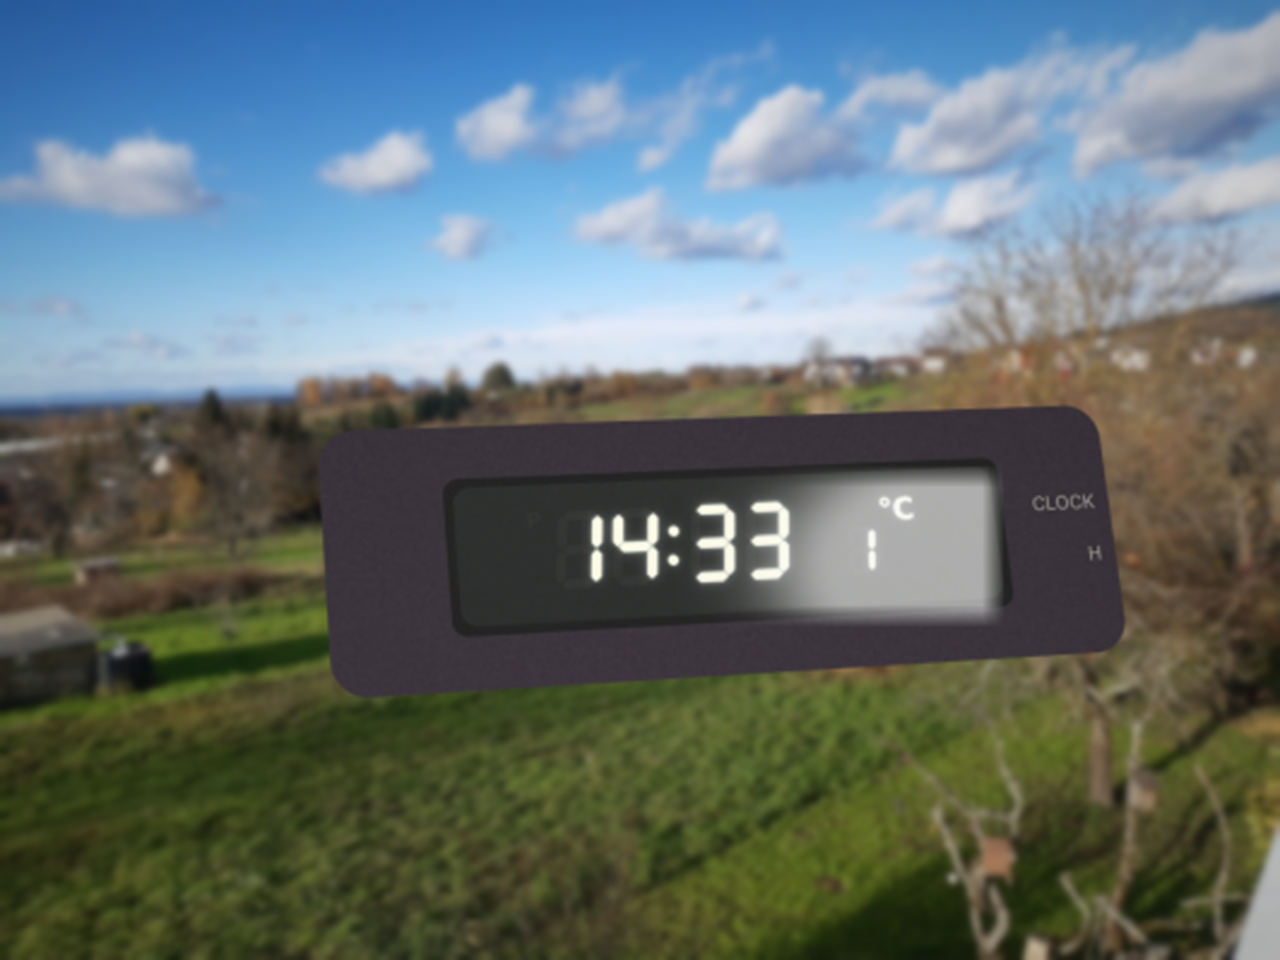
14.33
